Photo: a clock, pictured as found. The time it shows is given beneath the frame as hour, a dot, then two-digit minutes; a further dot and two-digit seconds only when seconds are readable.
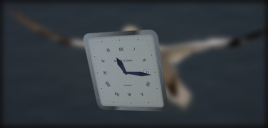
11.16
